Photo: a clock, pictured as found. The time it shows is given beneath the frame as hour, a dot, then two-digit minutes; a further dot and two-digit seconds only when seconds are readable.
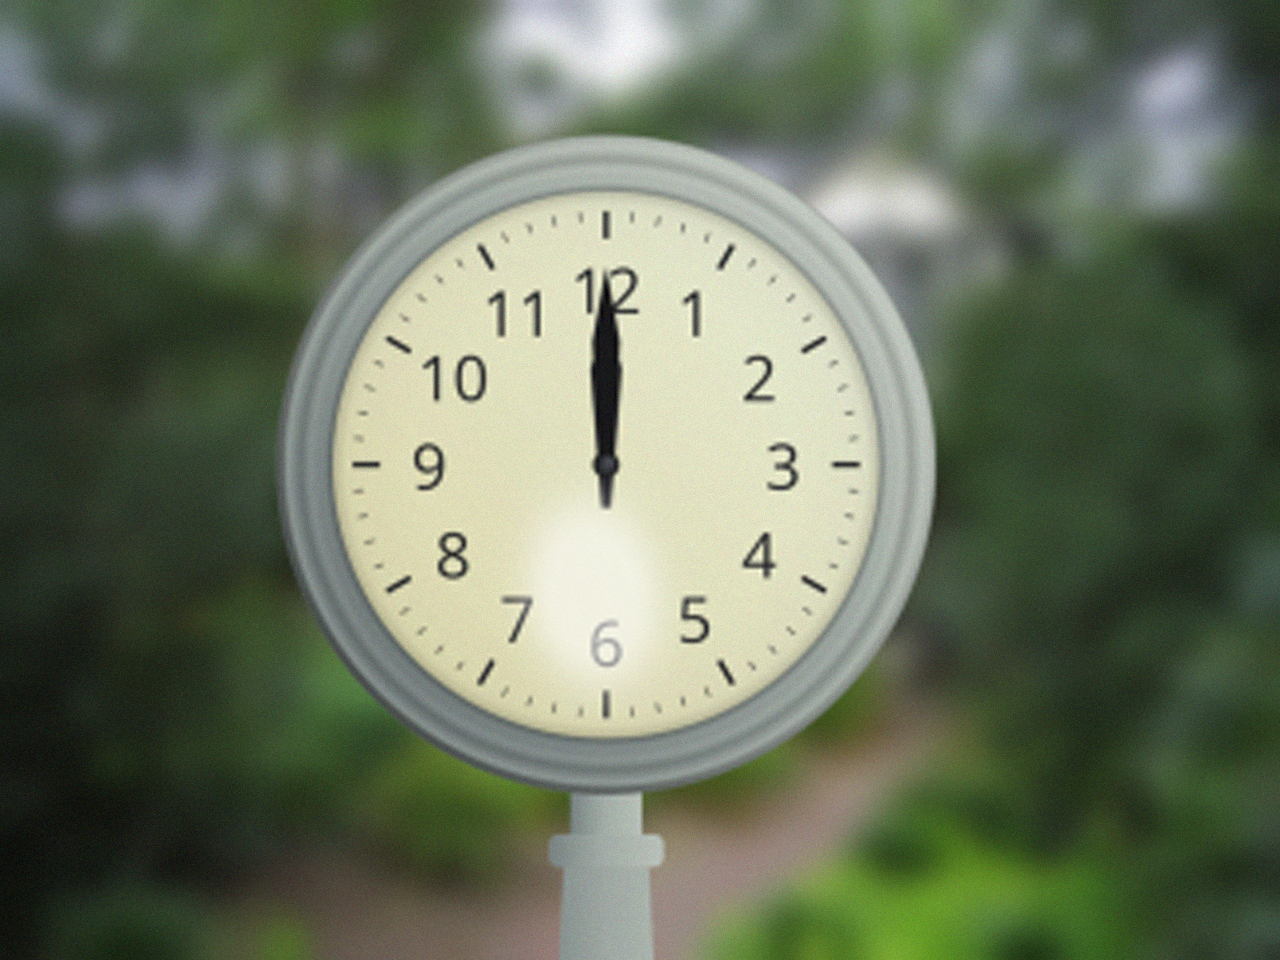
12.00
